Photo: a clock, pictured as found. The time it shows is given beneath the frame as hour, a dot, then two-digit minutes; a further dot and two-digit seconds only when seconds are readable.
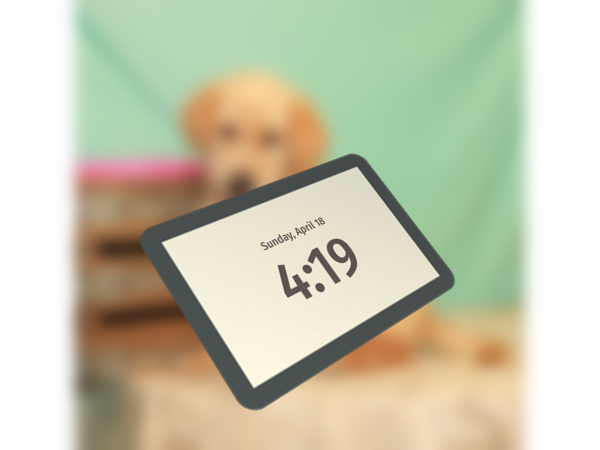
4.19
